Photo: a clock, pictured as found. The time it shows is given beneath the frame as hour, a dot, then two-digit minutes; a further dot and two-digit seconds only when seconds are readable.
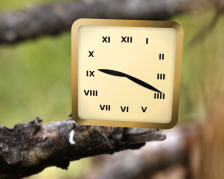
9.19
